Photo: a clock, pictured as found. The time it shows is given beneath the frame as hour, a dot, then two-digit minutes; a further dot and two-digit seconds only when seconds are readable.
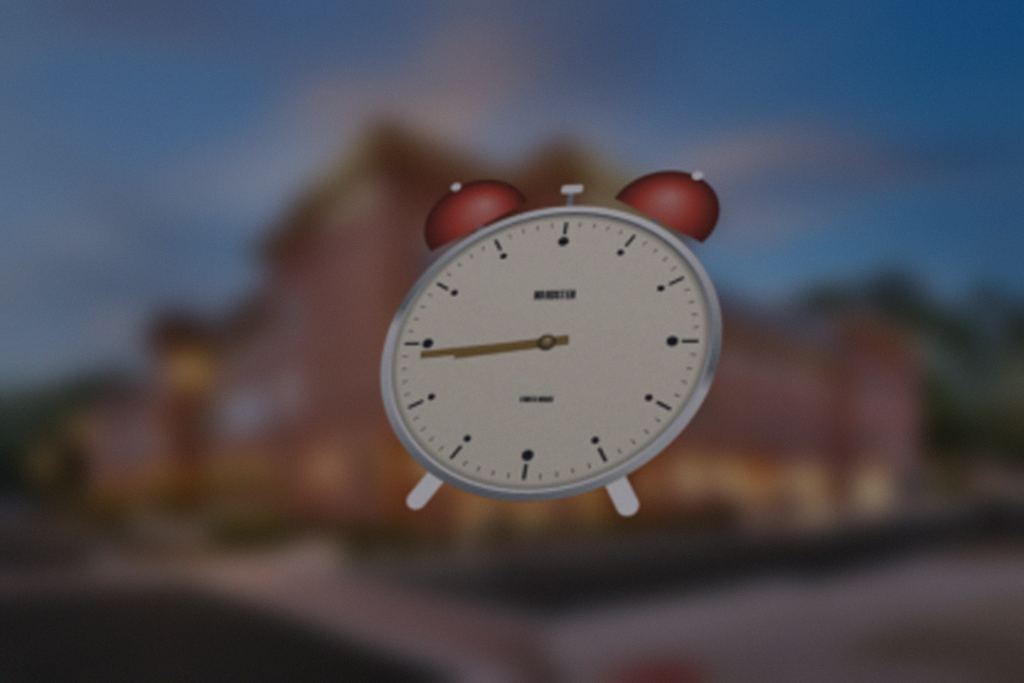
8.44
